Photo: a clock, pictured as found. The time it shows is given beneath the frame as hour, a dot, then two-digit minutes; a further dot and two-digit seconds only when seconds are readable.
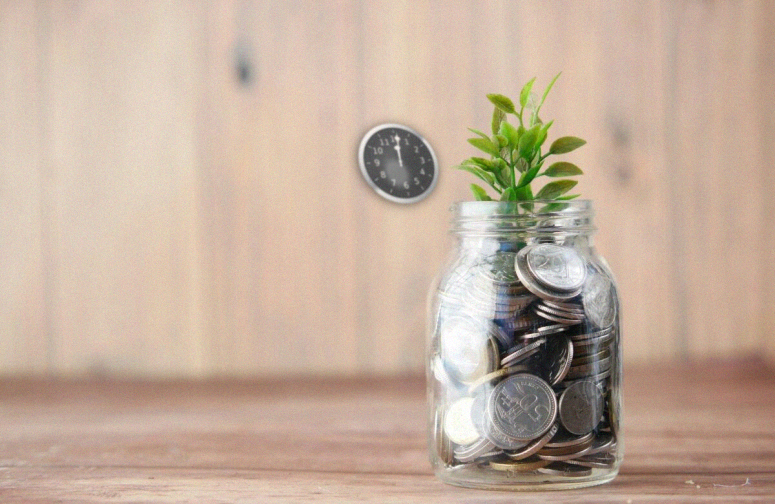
12.01
